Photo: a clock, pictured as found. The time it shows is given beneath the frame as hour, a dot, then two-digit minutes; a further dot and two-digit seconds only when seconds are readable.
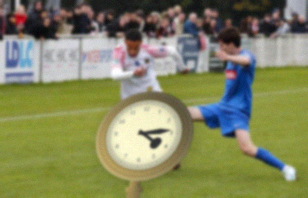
4.14
